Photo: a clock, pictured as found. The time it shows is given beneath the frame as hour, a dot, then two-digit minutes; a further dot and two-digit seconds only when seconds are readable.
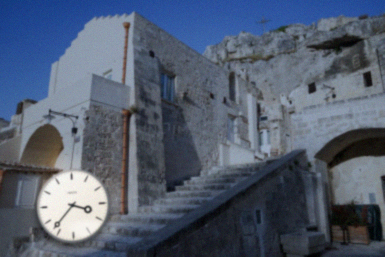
3.37
